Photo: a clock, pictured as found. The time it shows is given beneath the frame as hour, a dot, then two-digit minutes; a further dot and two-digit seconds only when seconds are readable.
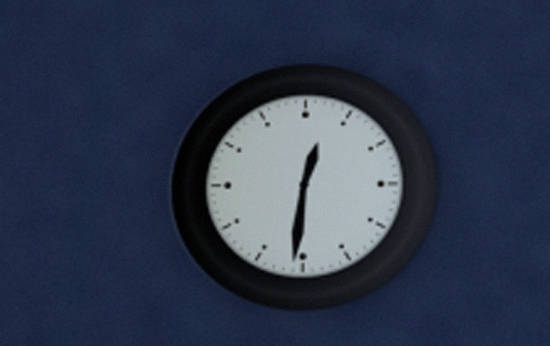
12.31
